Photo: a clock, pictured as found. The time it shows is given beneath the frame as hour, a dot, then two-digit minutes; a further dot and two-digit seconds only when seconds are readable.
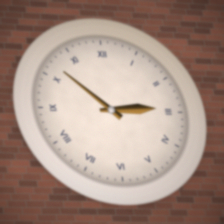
2.52
